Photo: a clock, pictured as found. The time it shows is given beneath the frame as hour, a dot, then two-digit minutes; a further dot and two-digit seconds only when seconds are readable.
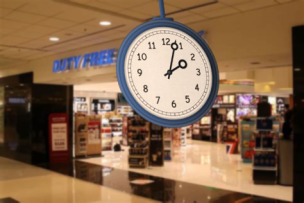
2.03
